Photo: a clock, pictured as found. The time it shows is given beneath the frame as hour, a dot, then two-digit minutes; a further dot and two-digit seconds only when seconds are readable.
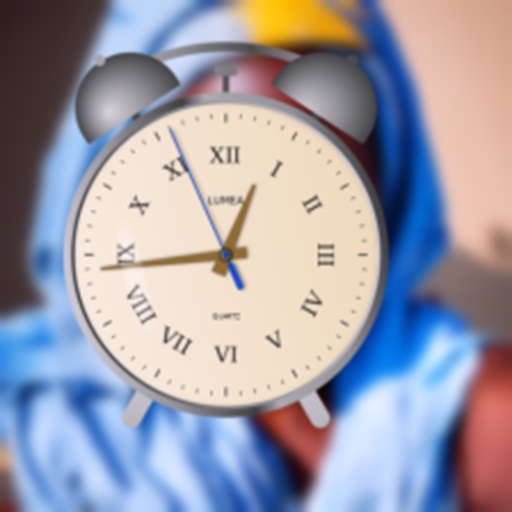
12.43.56
